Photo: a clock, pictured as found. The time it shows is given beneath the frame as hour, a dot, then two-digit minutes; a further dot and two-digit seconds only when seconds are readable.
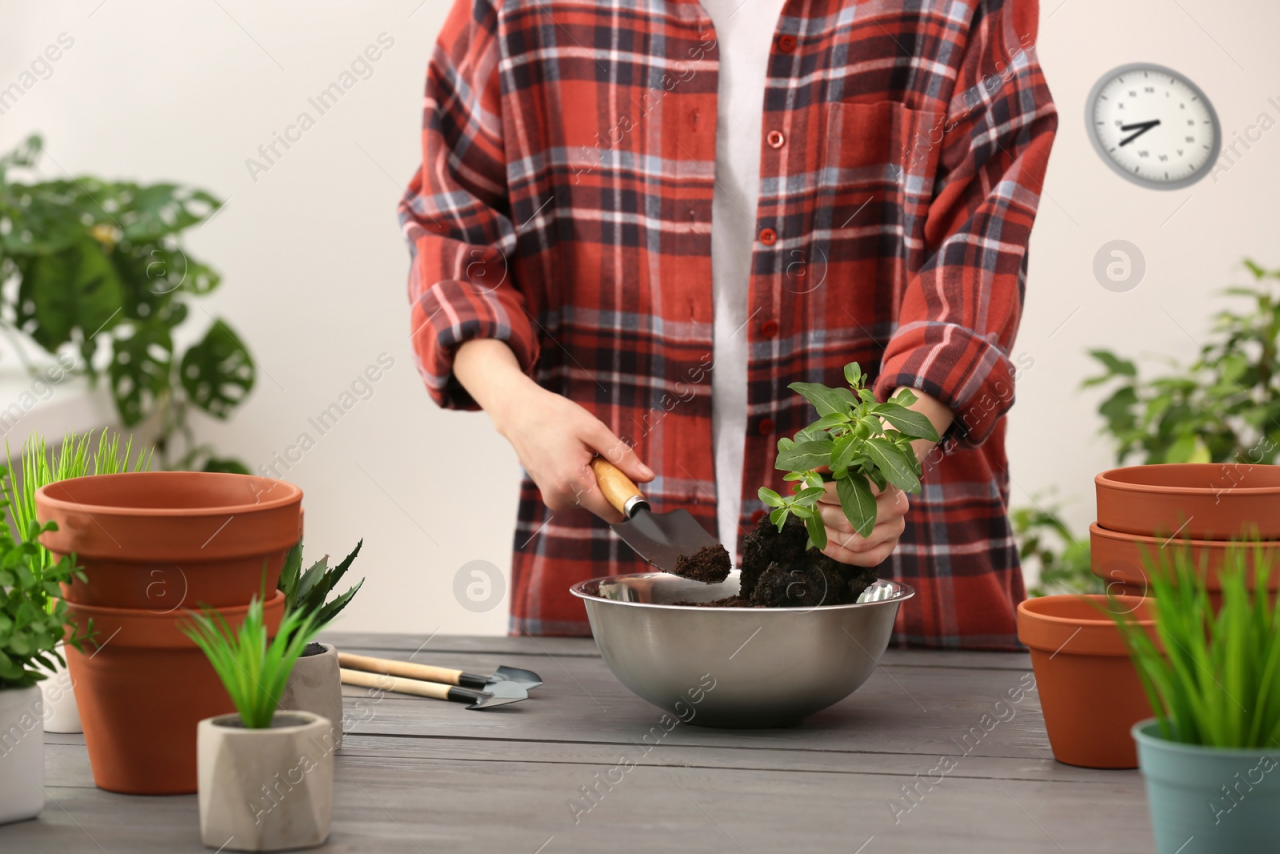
8.40
